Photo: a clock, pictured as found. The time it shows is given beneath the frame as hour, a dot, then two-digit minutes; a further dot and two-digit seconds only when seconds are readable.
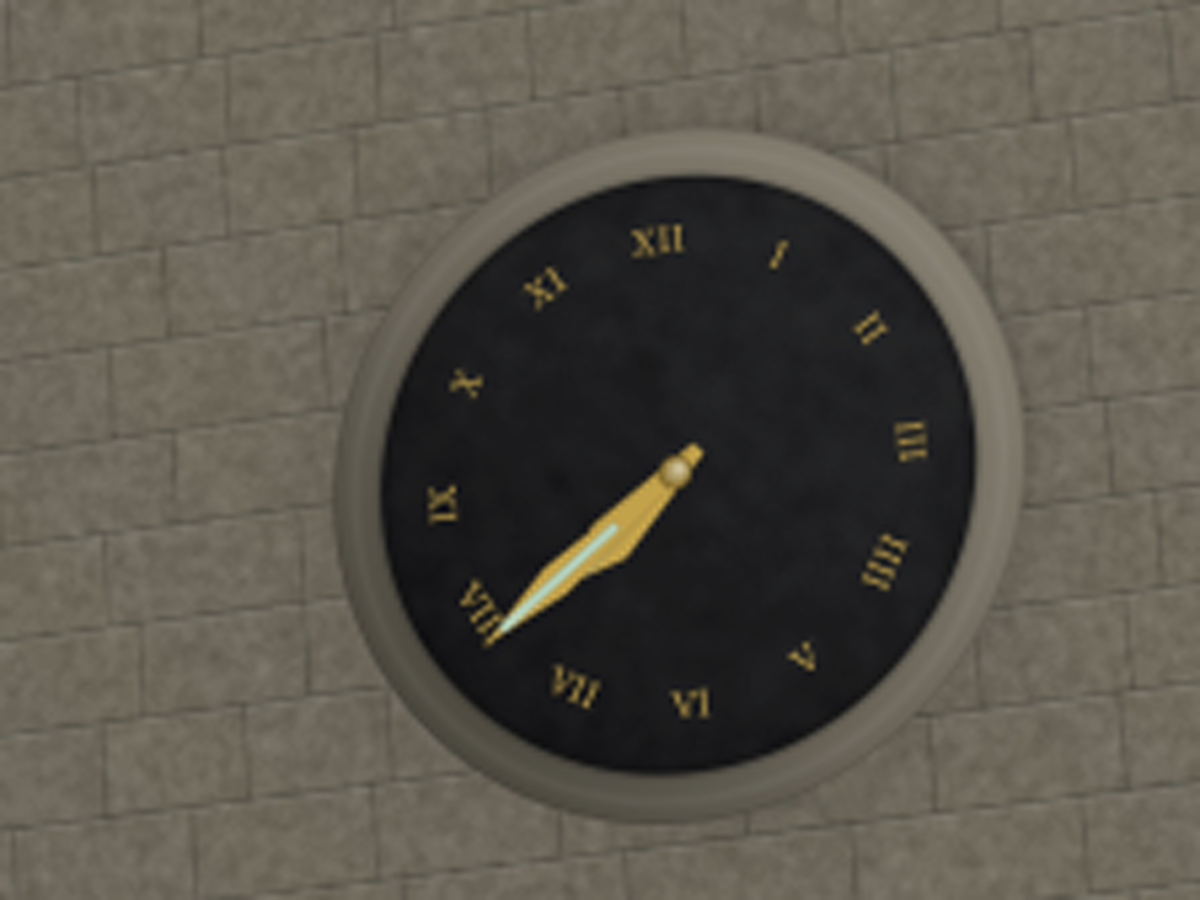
7.39
